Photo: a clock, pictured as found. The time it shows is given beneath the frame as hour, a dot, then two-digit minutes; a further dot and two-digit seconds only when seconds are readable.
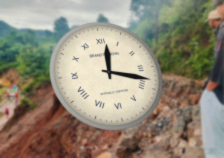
12.18
